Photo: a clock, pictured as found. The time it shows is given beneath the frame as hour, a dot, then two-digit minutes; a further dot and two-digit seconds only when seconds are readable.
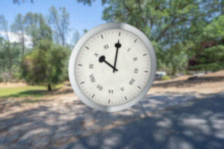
10.00
